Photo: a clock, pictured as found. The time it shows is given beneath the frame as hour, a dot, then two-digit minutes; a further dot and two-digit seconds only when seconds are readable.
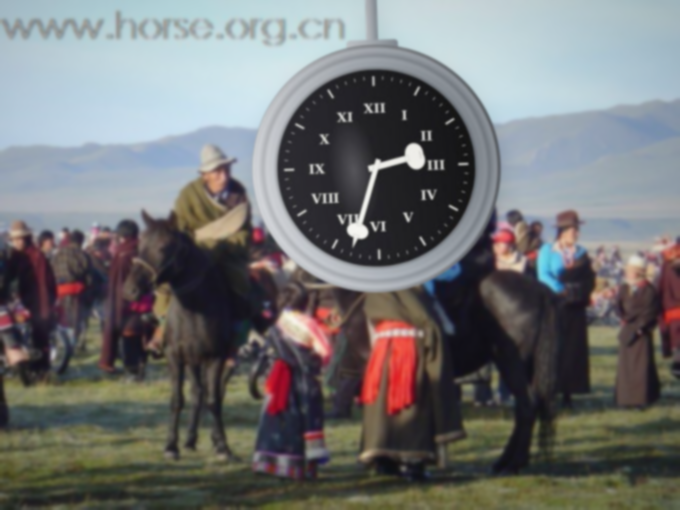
2.33
